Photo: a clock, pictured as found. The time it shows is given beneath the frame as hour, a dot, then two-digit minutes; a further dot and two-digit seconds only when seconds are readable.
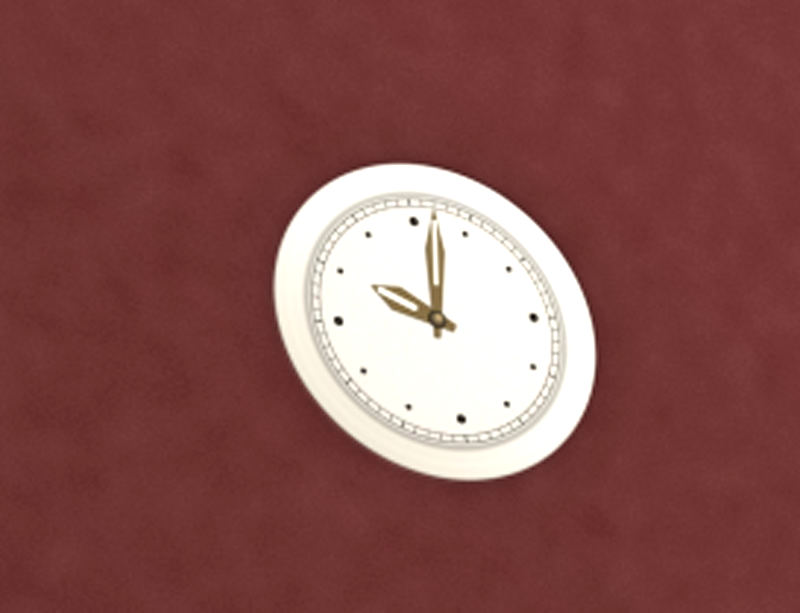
10.02
